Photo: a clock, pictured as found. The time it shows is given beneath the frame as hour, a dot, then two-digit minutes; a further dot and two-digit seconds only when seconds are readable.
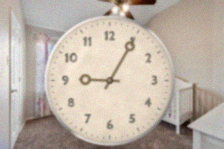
9.05
